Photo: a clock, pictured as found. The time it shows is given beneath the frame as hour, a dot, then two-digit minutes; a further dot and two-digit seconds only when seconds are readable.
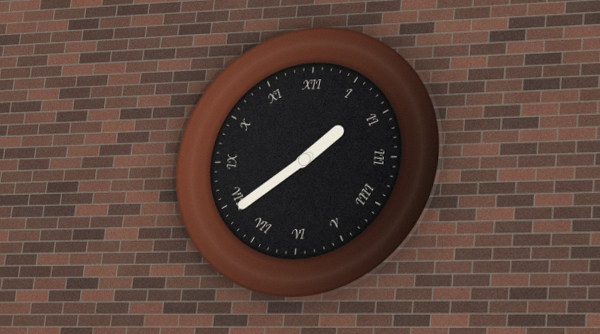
1.39
